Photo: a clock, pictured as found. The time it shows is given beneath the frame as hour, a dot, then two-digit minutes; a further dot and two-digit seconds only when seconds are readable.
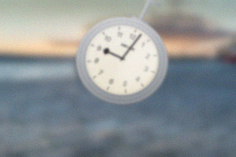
9.02
